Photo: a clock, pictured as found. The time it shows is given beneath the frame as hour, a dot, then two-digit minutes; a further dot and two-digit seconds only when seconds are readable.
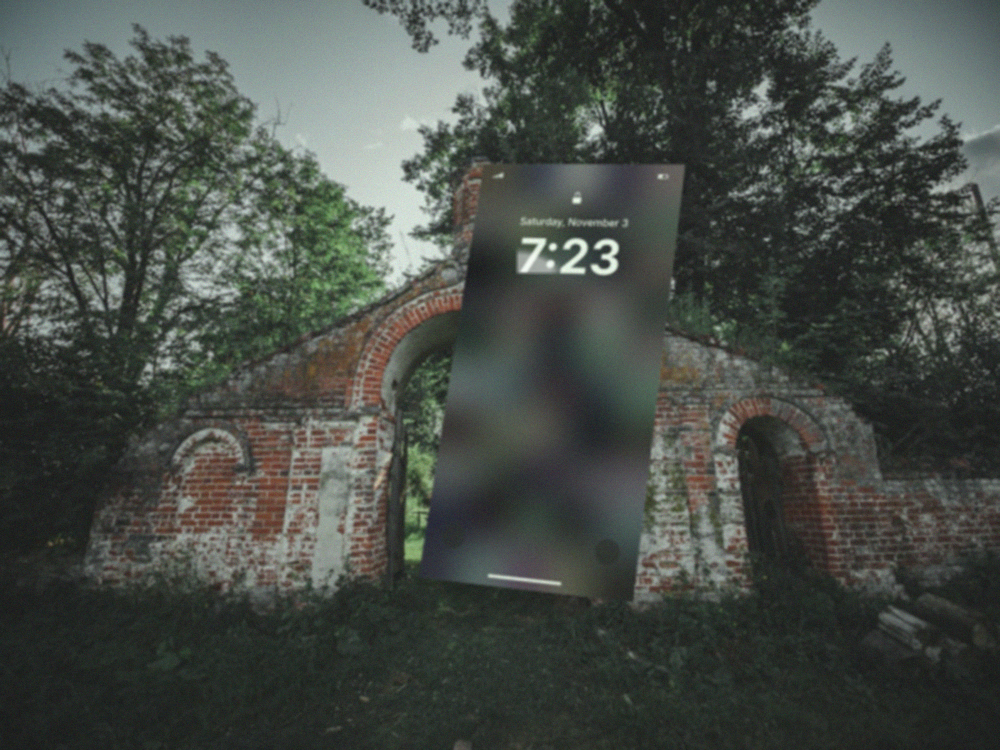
7.23
